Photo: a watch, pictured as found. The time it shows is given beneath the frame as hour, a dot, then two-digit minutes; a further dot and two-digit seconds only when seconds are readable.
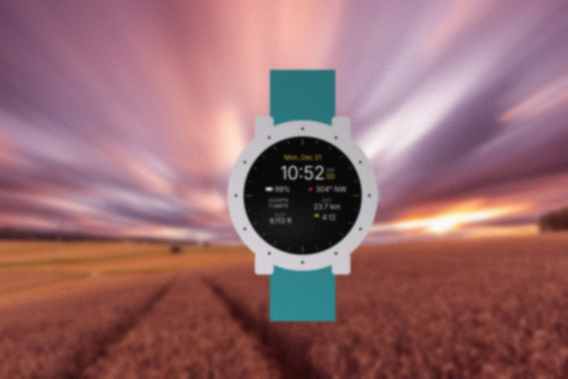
10.52
